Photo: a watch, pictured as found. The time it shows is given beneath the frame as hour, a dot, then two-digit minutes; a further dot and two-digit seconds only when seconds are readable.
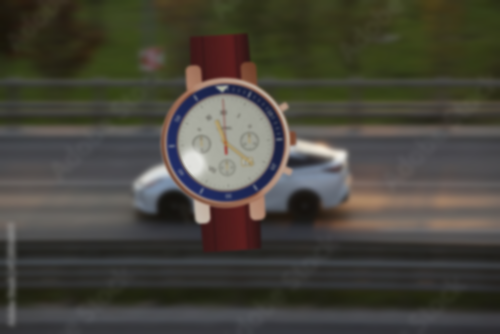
11.22
